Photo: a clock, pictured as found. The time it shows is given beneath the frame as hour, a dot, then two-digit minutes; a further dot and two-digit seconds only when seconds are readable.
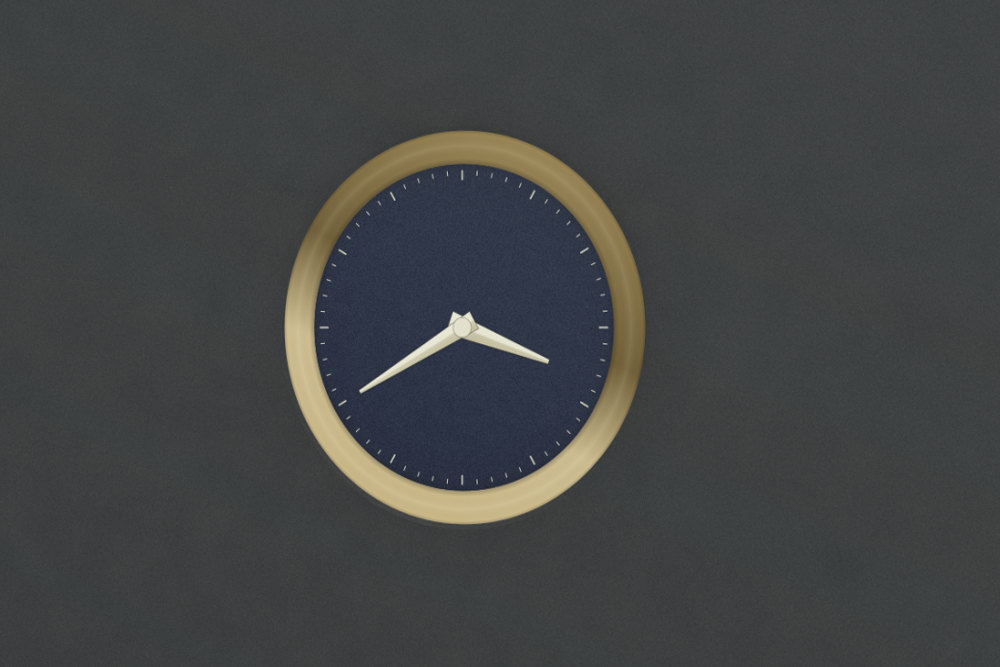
3.40
